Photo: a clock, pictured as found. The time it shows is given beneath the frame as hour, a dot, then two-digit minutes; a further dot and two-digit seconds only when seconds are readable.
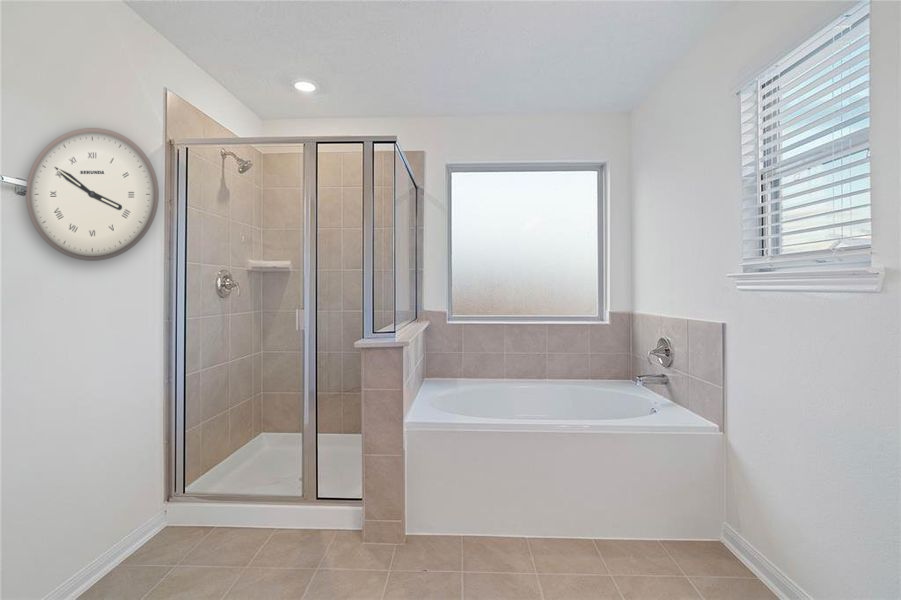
3.51
